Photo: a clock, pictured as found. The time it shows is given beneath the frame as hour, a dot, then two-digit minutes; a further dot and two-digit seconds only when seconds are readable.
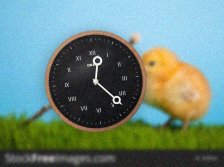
12.23
